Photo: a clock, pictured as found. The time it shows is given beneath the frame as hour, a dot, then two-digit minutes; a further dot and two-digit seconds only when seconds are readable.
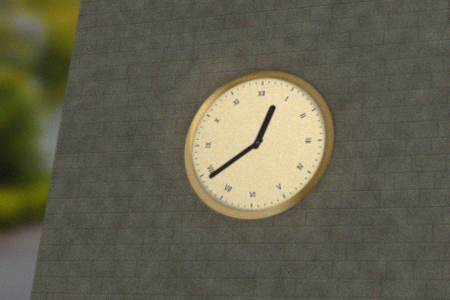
12.39
